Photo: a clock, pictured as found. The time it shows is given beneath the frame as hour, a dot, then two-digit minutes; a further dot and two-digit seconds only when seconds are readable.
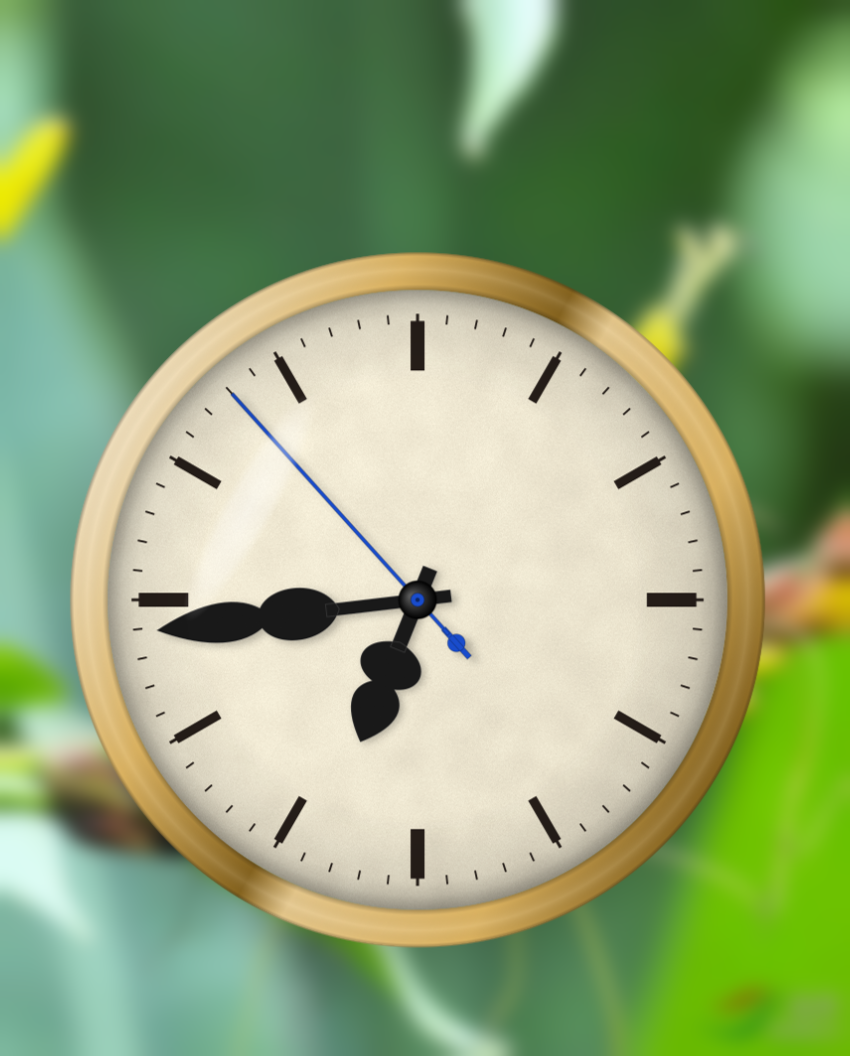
6.43.53
